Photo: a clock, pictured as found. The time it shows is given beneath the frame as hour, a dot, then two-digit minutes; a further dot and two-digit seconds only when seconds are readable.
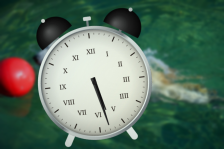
5.28
